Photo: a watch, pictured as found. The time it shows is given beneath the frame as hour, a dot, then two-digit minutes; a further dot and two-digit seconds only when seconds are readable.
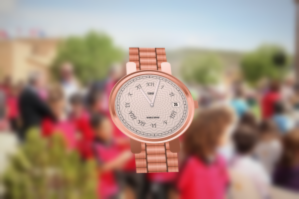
11.03
